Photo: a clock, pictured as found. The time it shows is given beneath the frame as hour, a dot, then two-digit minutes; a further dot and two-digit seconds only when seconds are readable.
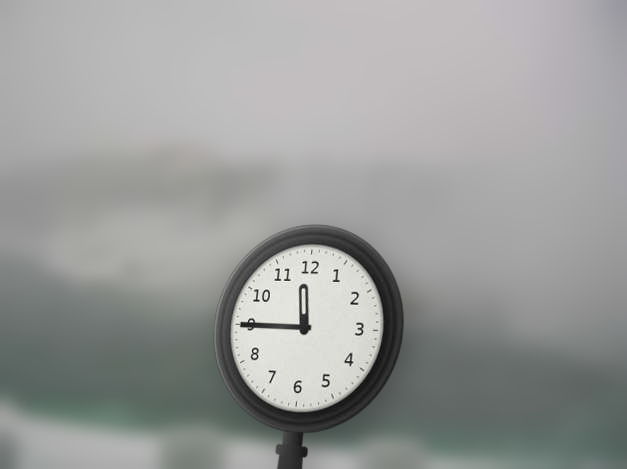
11.45
